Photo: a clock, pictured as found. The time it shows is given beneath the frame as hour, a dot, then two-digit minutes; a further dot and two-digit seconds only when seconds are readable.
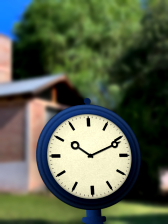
10.11
